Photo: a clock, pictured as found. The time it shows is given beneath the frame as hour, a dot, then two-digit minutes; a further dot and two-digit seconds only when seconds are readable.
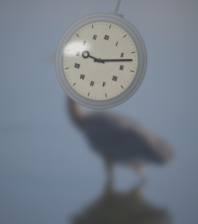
9.12
